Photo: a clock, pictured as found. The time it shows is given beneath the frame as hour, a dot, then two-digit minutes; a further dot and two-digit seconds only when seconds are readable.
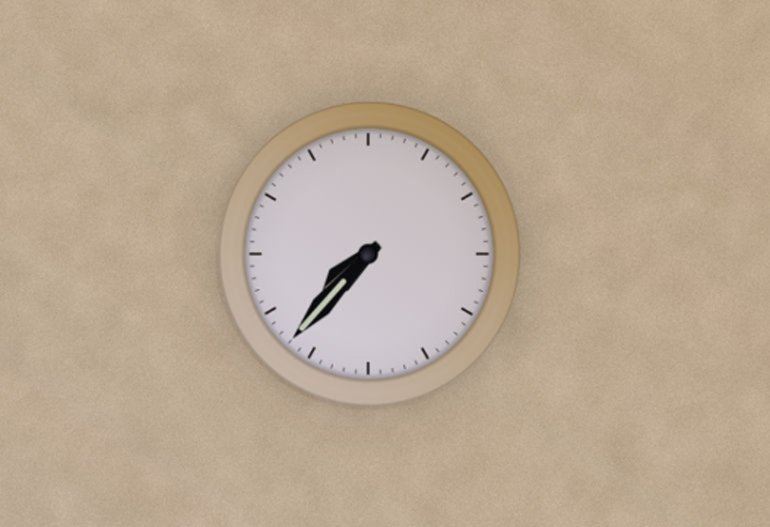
7.37
